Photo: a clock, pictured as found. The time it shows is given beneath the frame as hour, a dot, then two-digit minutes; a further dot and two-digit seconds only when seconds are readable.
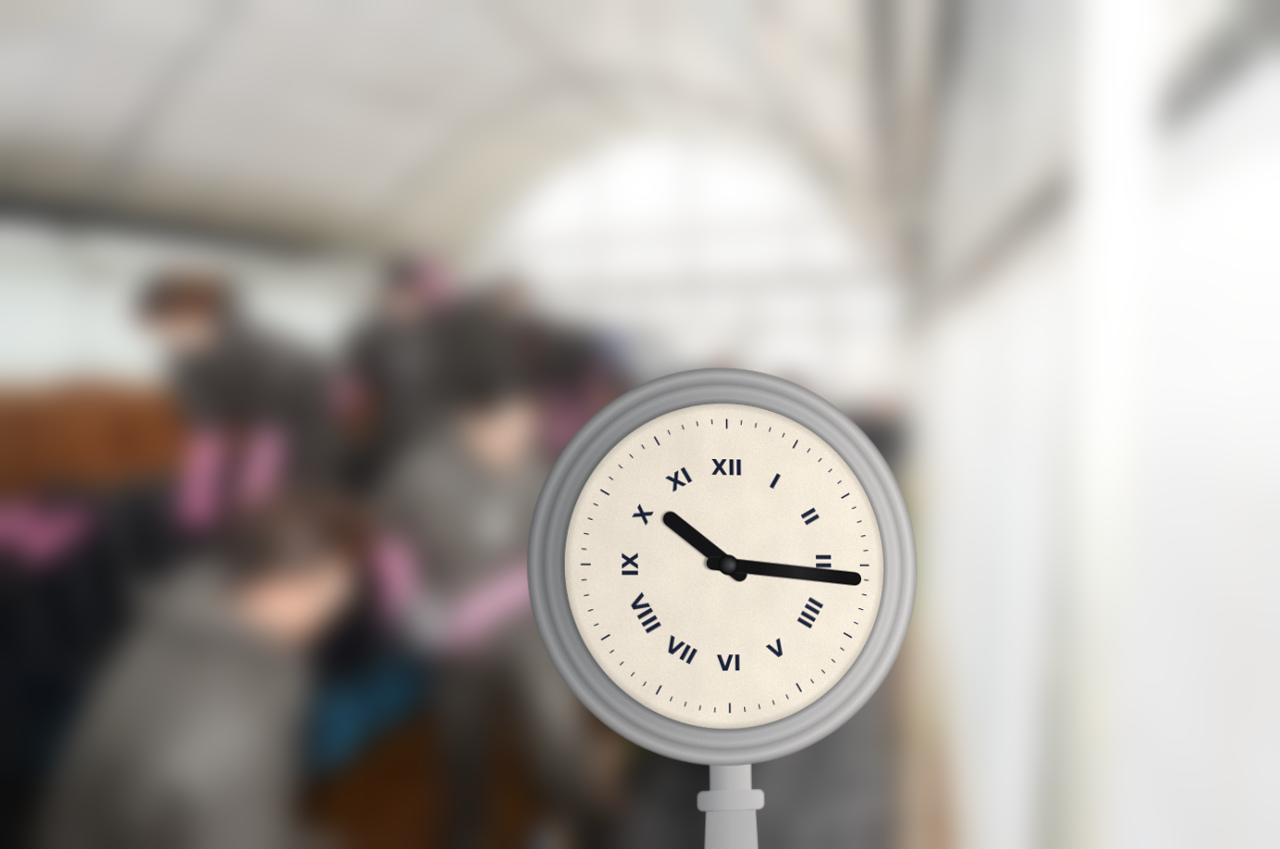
10.16
